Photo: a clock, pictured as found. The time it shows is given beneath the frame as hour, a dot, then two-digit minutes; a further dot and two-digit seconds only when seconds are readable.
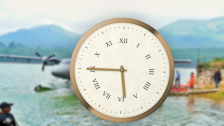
5.45
